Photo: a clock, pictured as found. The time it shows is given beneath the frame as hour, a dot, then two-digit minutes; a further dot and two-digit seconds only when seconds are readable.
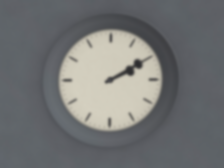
2.10
